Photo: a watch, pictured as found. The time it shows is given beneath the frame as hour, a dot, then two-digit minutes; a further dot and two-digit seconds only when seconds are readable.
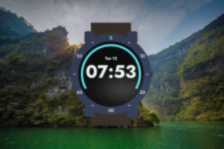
7.53
